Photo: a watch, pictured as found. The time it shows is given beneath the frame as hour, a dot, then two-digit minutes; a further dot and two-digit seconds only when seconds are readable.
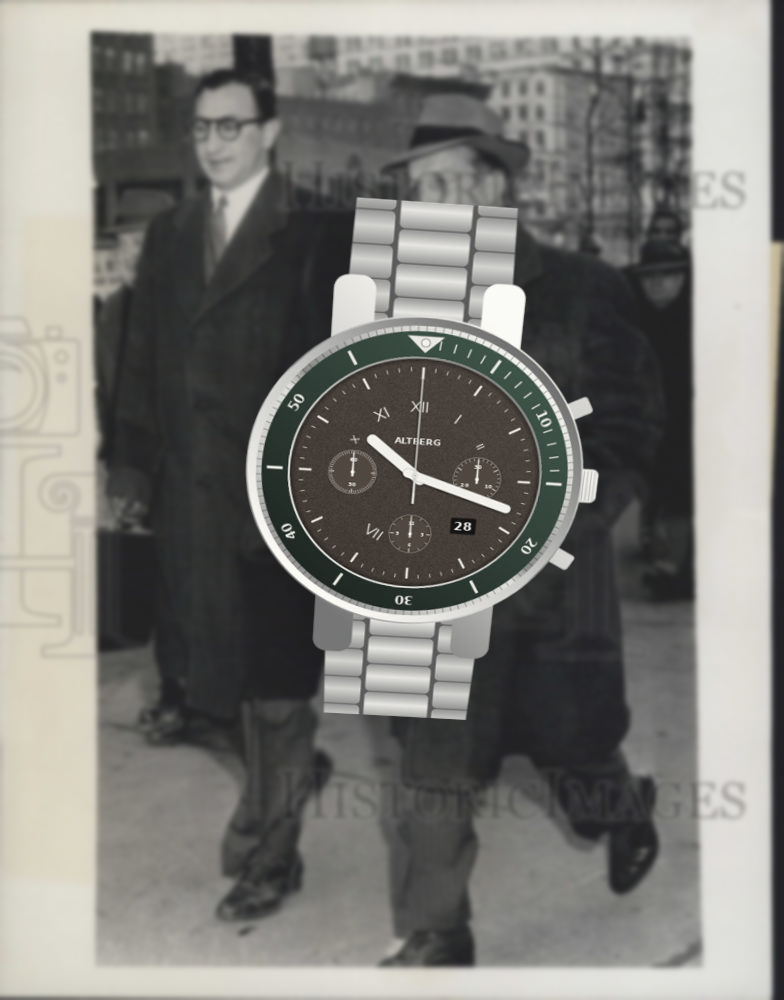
10.18
